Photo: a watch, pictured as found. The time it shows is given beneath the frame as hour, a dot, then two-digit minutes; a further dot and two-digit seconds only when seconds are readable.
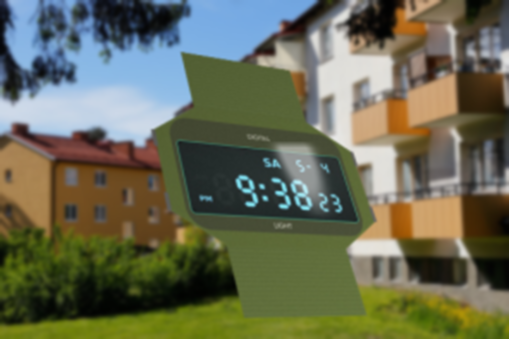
9.38.23
